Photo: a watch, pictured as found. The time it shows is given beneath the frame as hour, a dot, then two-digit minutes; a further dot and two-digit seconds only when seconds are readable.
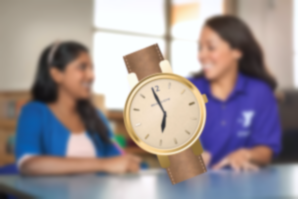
6.59
